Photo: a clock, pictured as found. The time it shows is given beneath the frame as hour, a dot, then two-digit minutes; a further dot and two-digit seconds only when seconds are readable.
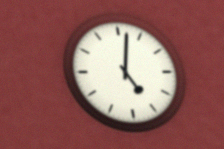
5.02
